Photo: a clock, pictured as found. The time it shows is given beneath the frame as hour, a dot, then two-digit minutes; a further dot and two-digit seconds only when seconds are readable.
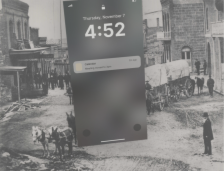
4.52
